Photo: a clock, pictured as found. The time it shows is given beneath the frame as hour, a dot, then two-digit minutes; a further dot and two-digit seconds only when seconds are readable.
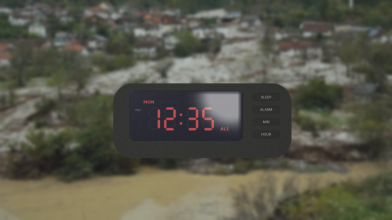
12.35
